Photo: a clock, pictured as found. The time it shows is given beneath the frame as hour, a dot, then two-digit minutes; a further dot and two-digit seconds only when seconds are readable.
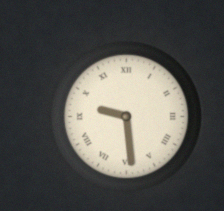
9.29
